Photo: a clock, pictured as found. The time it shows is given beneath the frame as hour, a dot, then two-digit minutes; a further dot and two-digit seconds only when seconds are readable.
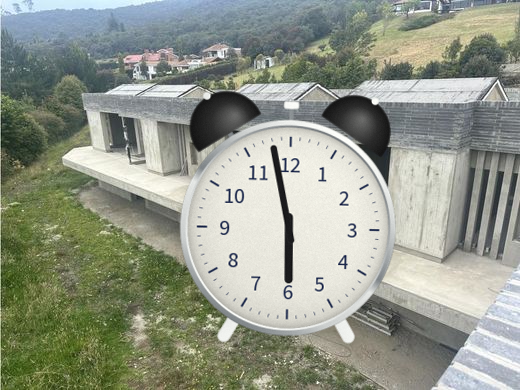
5.58
